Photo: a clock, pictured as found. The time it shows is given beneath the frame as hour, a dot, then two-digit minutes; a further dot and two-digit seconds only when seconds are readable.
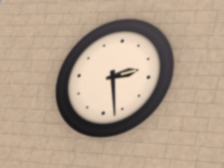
2.27
